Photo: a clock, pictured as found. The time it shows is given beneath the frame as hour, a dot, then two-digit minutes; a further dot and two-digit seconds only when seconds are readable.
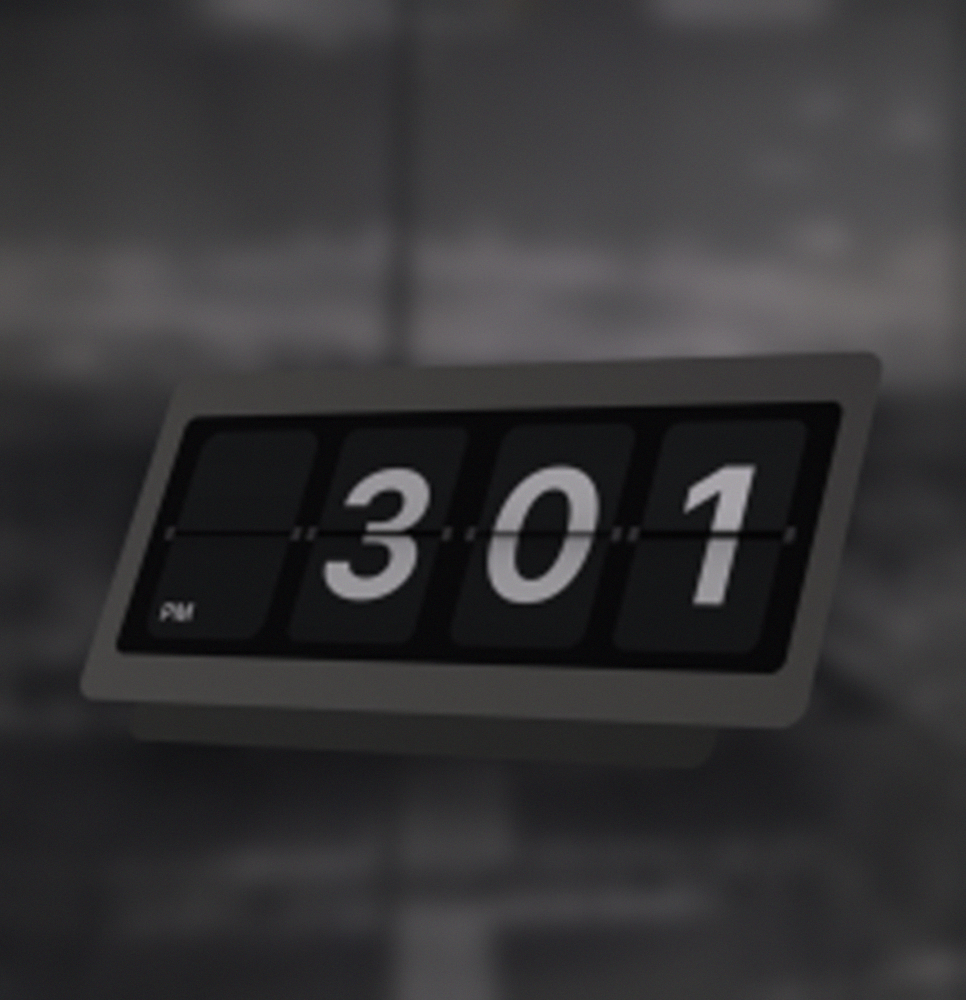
3.01
